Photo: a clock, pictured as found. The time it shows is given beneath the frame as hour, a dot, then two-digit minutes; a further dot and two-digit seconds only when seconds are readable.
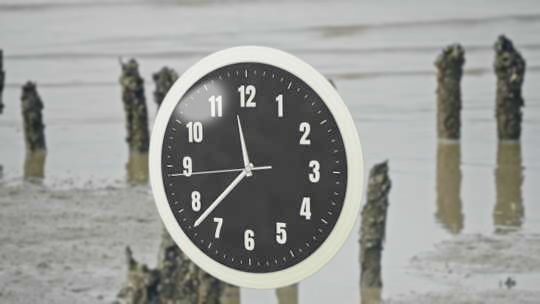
11.37.44
